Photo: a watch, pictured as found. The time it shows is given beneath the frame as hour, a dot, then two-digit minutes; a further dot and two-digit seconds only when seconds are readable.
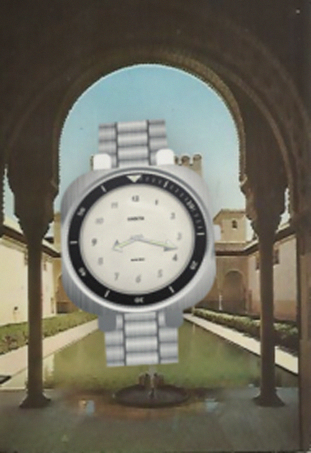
8.18
